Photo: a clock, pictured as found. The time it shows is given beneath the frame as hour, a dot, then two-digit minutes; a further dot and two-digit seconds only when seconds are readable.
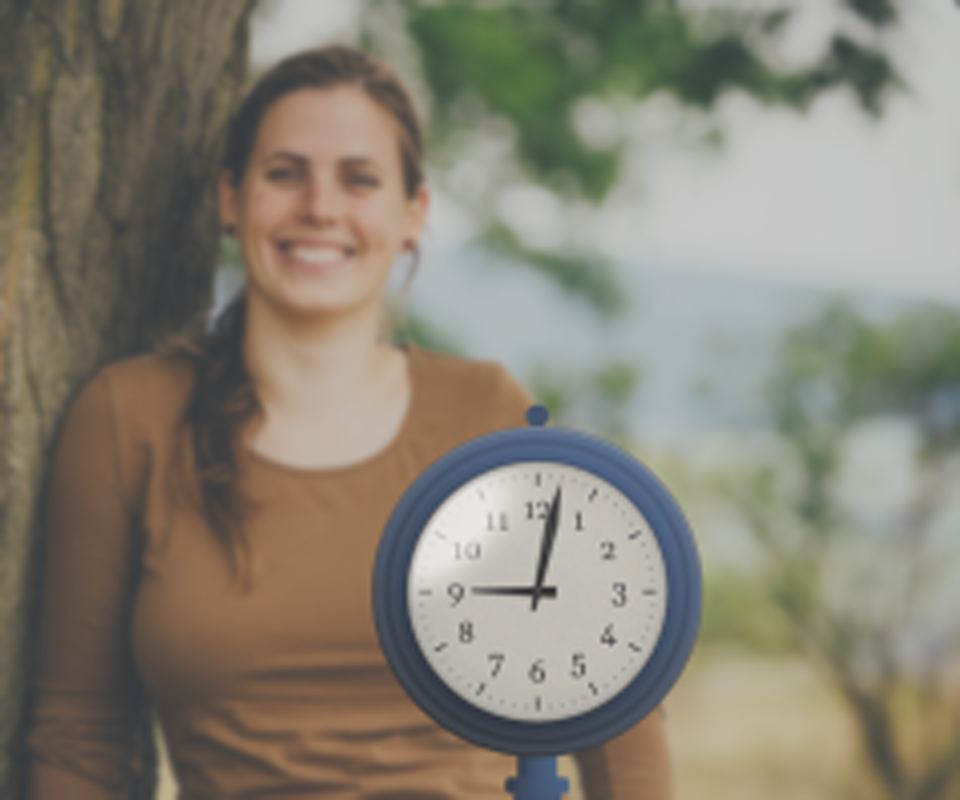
9.02
